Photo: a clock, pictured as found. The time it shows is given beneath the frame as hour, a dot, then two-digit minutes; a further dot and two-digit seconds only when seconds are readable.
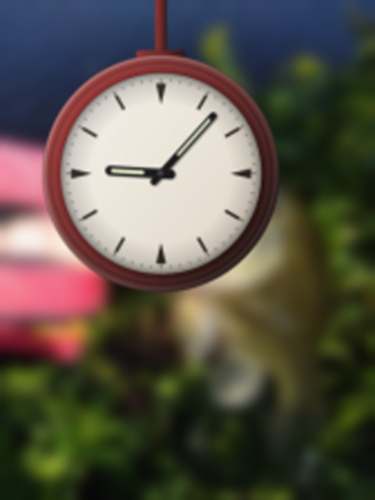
9.07
